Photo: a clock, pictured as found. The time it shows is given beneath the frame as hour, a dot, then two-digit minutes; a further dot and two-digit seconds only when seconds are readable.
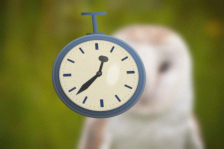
12.38
